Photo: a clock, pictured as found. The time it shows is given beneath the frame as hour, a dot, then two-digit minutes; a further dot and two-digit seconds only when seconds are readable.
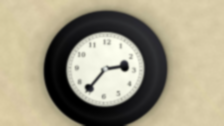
2.36
